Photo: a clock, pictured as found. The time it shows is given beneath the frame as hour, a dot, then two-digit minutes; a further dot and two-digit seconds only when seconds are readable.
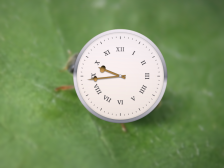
9.44
